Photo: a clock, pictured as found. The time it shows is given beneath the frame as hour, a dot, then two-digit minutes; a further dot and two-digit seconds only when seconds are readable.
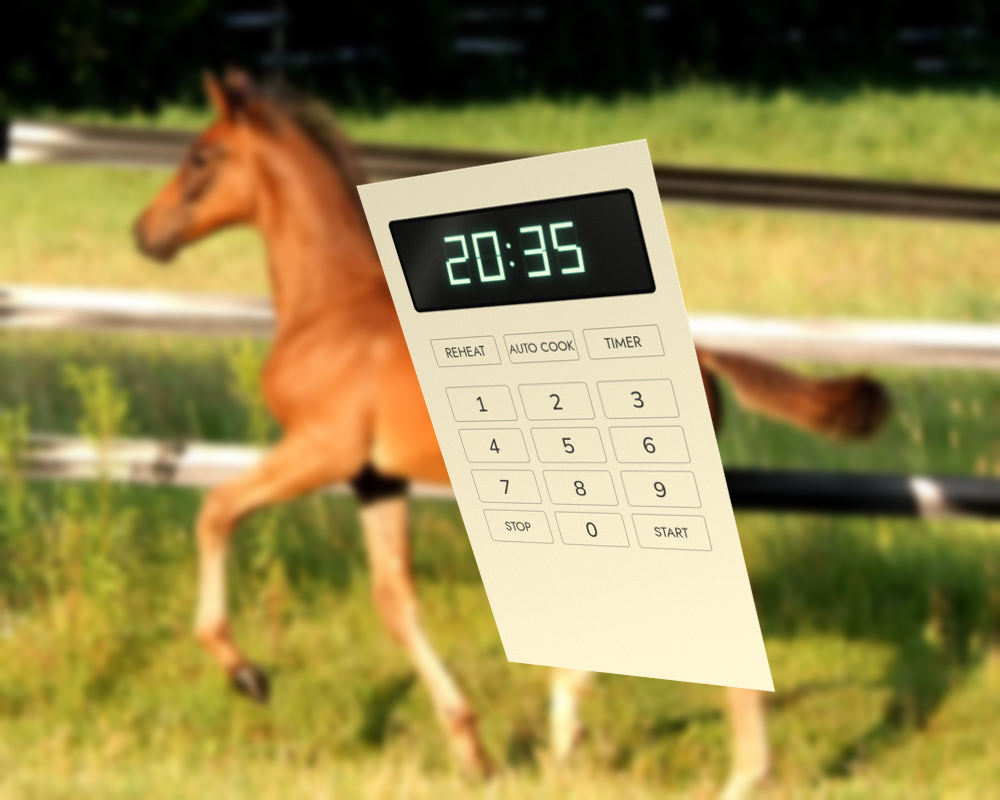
20.35
